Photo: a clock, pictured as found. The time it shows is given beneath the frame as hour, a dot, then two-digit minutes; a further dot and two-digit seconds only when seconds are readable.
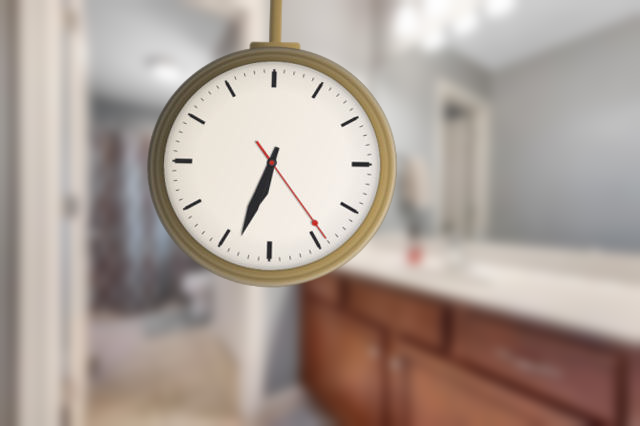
6.33.24
